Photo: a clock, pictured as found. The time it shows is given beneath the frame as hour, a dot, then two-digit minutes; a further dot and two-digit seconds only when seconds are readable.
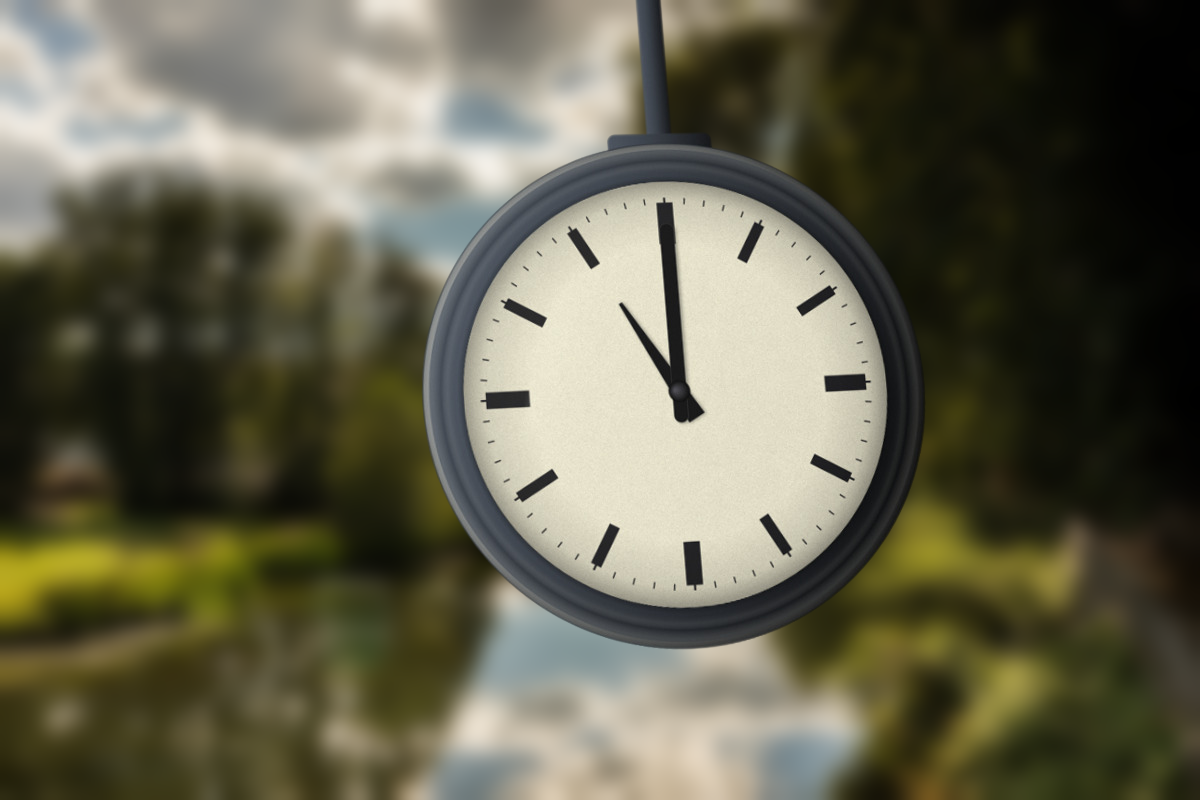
11.00
